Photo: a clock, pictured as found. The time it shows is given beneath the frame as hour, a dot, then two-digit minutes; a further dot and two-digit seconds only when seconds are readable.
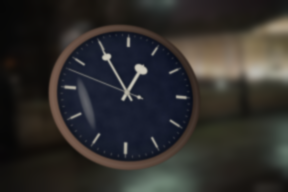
12.54.48
